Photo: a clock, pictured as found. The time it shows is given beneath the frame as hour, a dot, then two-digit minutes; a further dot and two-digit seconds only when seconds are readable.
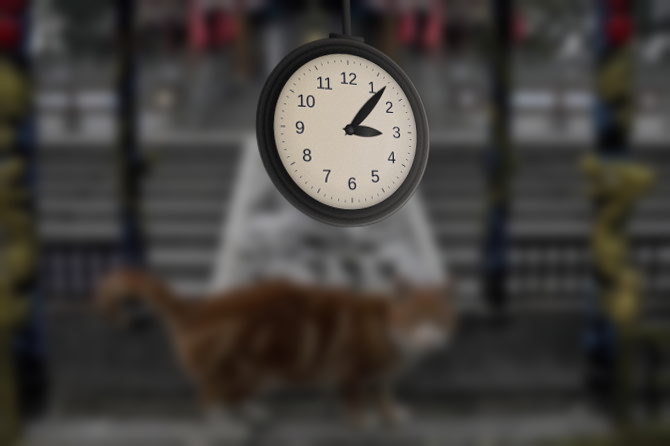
3.07
